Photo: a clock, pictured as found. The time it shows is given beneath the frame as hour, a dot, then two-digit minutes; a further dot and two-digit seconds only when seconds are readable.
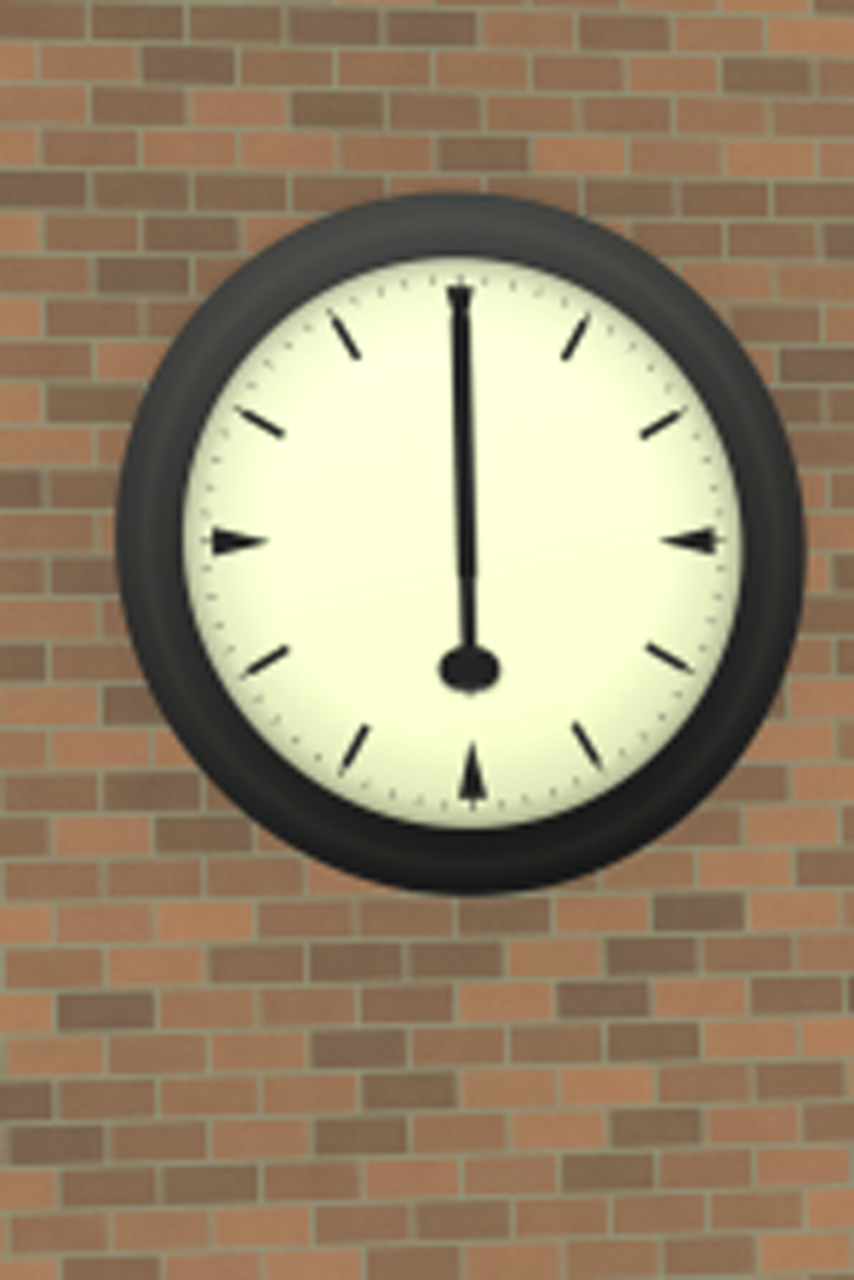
6.00
